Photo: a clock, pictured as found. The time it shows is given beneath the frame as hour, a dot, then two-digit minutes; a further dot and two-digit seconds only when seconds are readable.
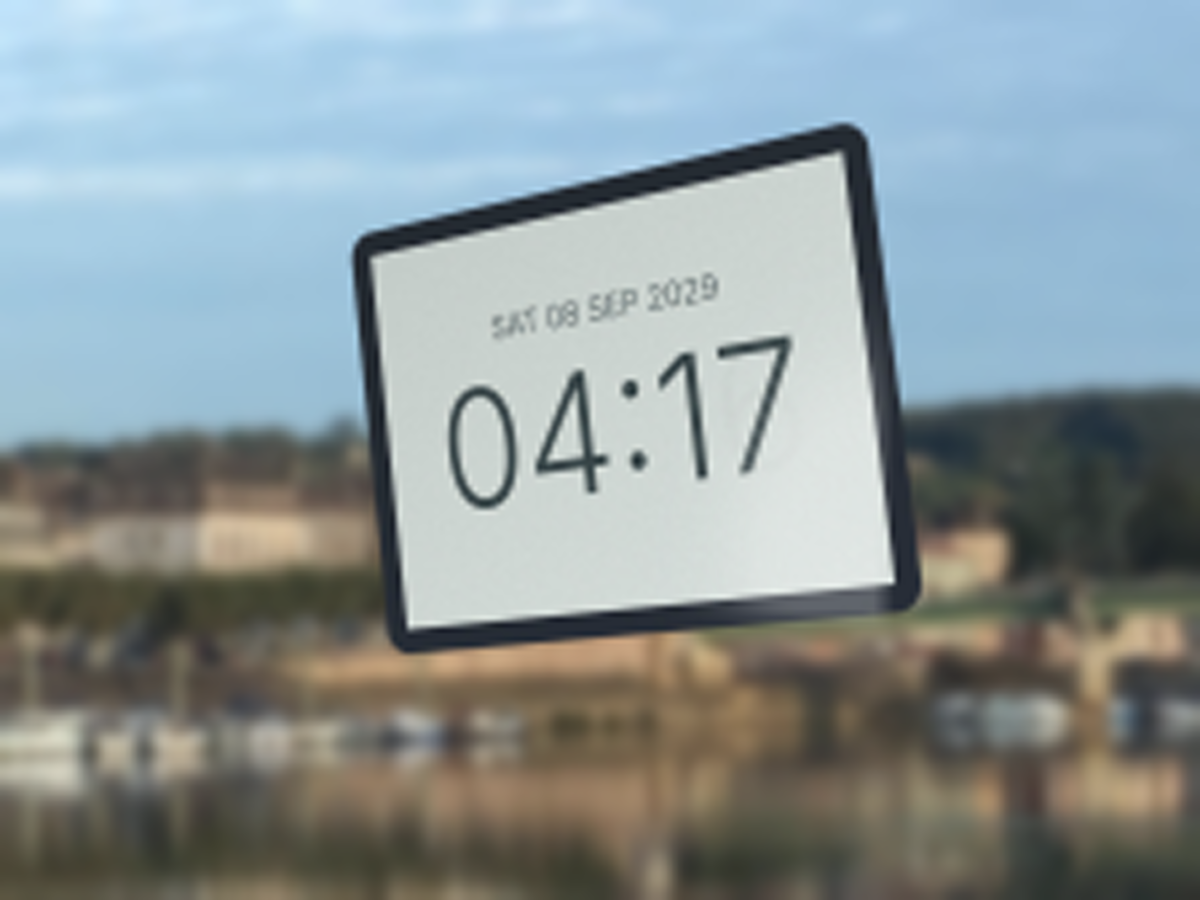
4.17
